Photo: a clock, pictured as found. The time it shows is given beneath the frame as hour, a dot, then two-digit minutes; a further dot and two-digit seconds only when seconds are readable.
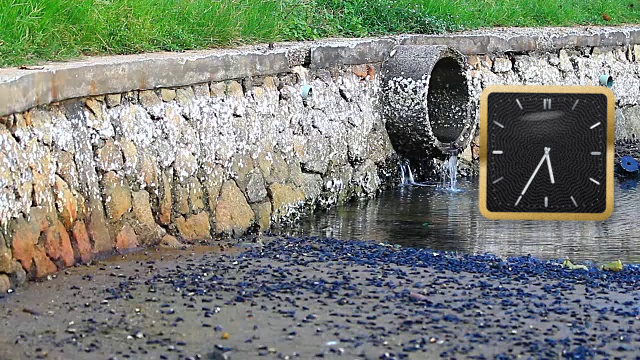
5.35
